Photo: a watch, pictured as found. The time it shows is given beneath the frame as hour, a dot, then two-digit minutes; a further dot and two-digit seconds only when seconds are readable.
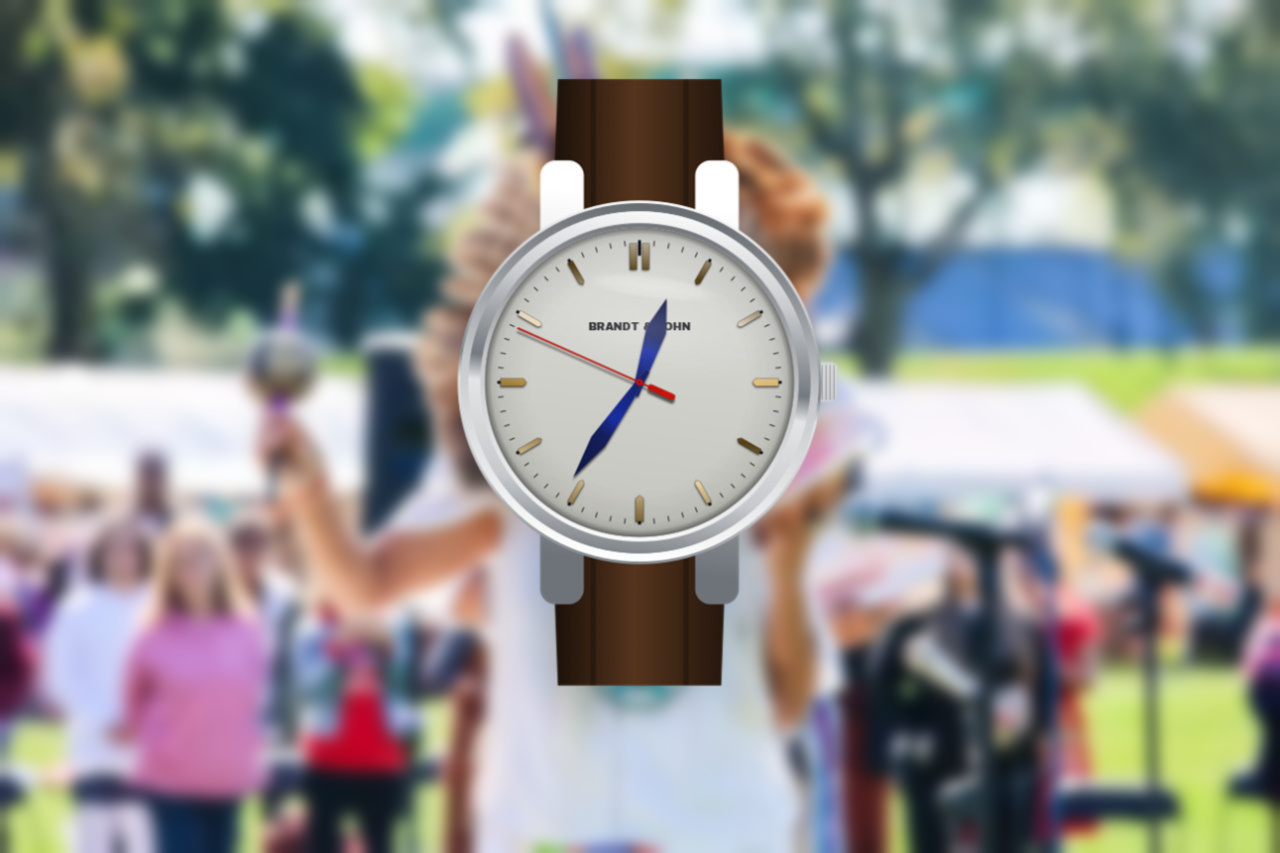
12.35.49
